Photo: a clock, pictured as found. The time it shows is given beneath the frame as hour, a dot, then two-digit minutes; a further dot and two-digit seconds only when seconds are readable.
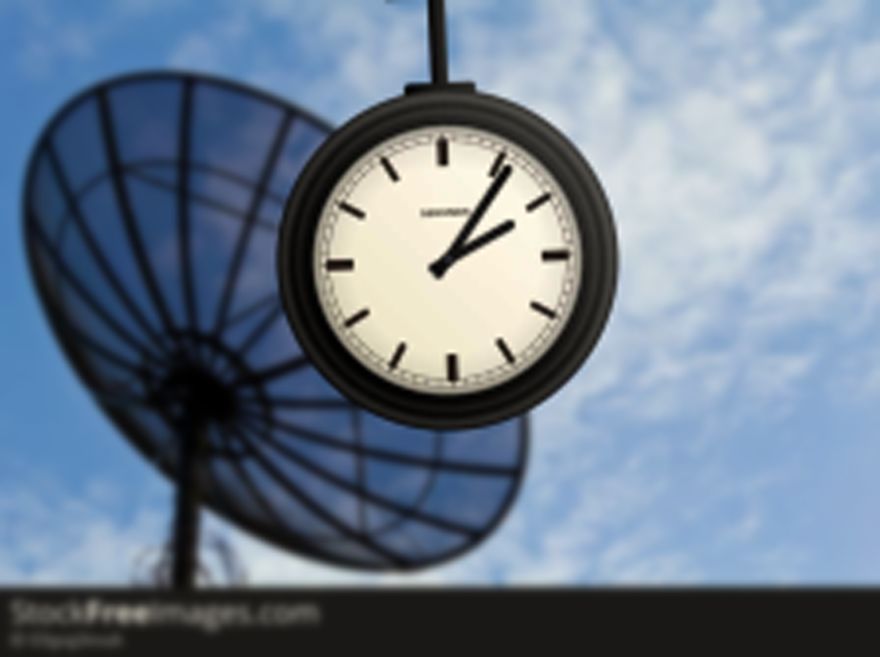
2.06
